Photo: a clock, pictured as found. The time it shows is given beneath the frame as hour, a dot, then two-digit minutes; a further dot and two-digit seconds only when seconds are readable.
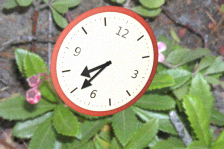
7.34
